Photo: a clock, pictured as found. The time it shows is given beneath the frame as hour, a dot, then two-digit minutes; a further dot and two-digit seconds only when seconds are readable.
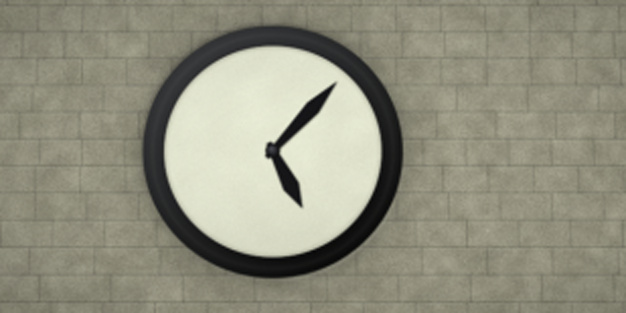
5.07
